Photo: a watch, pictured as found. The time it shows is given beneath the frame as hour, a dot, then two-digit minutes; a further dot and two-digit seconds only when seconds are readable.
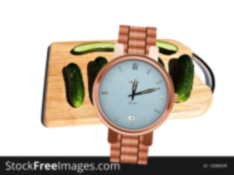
12.12
